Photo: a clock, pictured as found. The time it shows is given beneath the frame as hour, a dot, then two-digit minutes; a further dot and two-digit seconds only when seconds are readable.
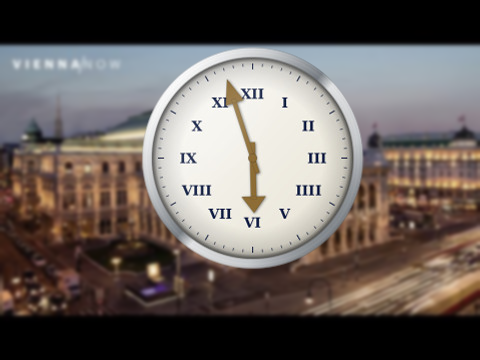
5.57
